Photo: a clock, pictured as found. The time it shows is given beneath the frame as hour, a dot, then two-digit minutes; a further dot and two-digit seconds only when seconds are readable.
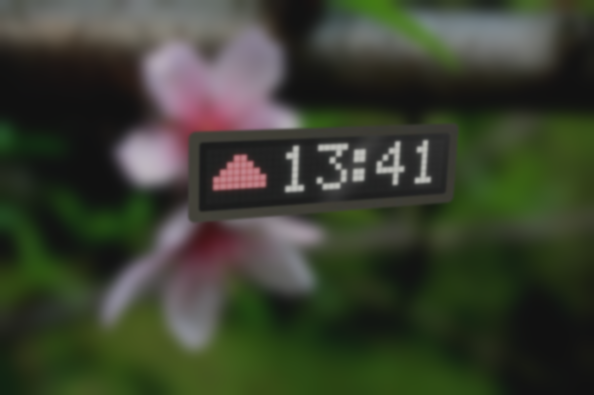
13.41
